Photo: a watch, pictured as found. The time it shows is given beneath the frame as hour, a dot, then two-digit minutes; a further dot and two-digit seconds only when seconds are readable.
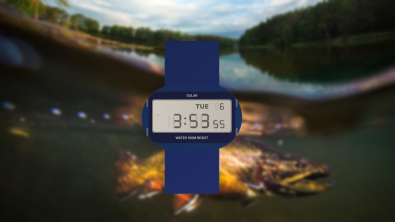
3.53.55
